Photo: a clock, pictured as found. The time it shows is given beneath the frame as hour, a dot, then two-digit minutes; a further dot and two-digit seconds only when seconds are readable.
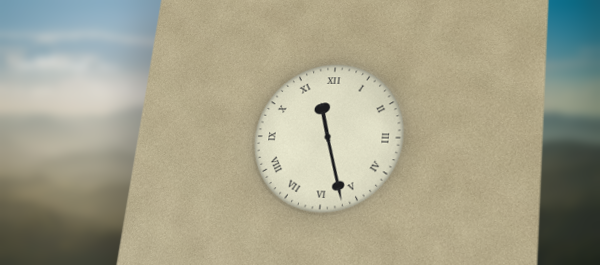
11.27
